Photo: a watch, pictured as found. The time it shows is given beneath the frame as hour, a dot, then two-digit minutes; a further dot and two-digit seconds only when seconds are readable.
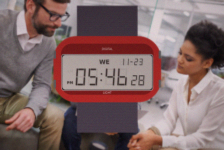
5.46.28
